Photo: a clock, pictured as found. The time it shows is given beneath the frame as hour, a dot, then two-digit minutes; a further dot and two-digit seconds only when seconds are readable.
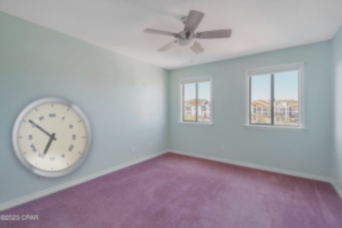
6.51
